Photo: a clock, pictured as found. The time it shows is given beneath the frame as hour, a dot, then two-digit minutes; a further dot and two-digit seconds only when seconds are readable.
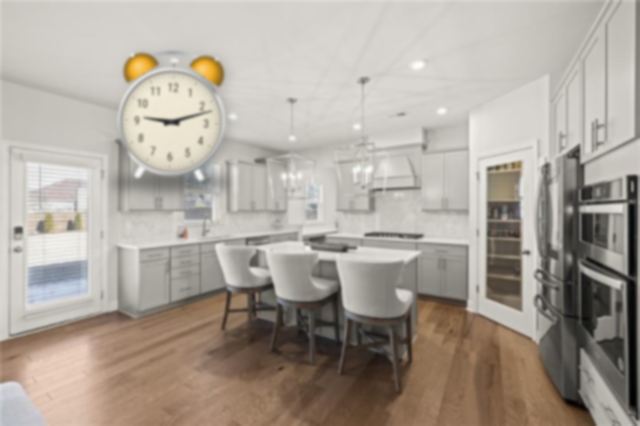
9.12
